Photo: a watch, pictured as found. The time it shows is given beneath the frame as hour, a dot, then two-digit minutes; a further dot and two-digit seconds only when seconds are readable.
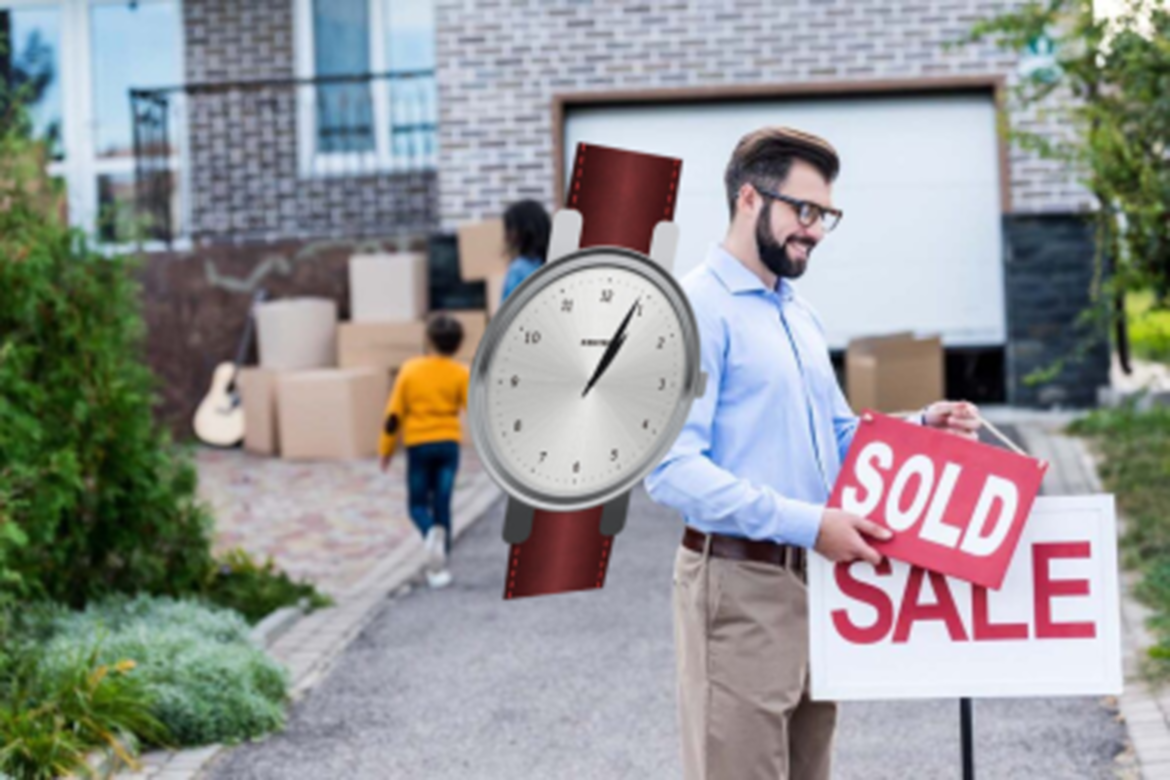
1.04
